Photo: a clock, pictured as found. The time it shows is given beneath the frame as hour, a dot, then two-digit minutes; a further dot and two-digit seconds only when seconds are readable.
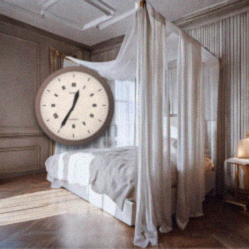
12.35
